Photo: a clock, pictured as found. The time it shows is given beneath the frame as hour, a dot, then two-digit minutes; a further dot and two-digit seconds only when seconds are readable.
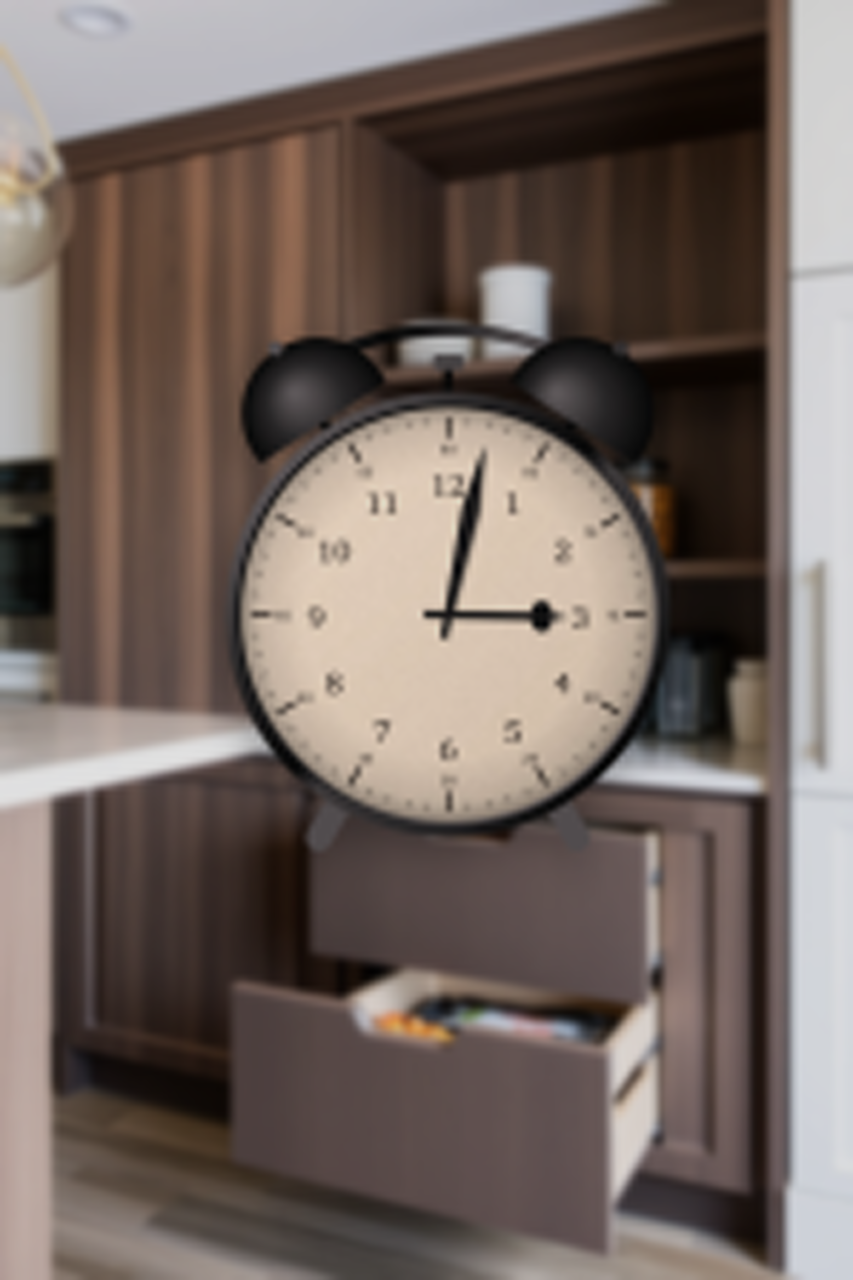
3.02
